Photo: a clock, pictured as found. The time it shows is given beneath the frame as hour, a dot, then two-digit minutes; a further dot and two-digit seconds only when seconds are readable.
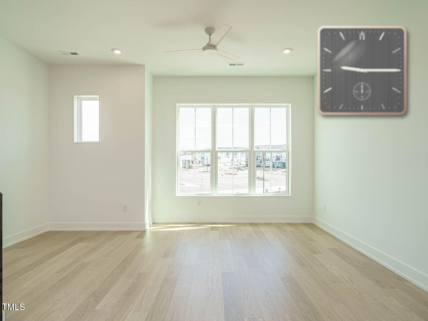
9.15
